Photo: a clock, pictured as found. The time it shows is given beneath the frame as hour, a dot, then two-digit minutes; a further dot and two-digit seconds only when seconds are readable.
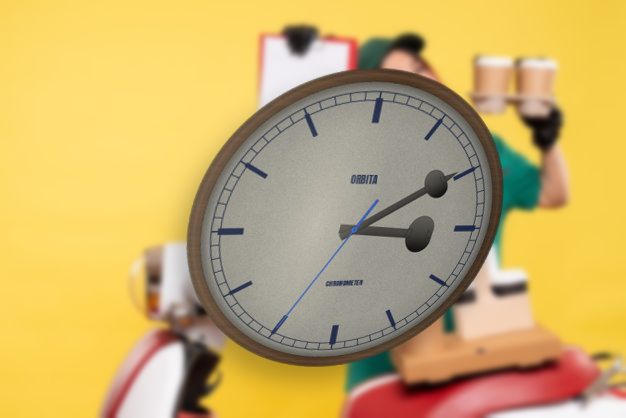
3.09.35
